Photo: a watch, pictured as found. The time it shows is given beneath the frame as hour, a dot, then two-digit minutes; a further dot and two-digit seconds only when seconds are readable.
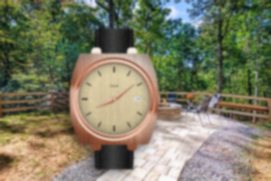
8.09
